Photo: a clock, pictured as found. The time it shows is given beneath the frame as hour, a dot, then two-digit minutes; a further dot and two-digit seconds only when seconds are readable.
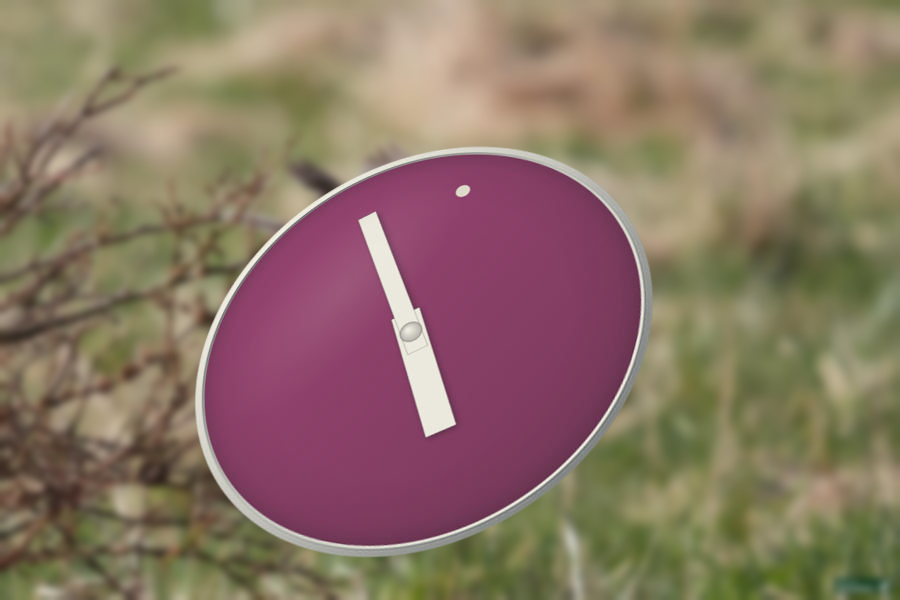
4.54
